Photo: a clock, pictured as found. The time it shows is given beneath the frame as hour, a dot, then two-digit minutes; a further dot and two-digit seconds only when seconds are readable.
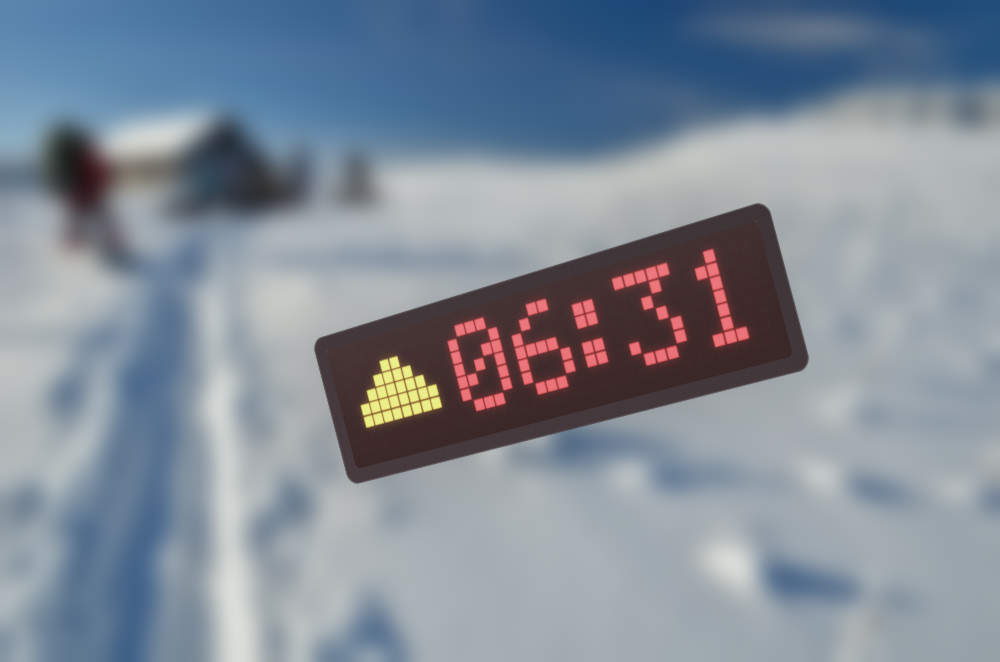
6.31
